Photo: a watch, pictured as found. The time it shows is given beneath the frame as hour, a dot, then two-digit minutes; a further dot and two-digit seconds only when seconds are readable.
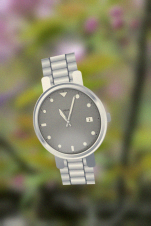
11.04
